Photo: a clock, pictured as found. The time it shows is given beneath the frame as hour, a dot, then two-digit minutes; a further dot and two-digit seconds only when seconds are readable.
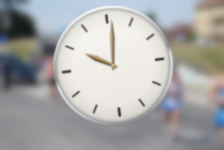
10.01
